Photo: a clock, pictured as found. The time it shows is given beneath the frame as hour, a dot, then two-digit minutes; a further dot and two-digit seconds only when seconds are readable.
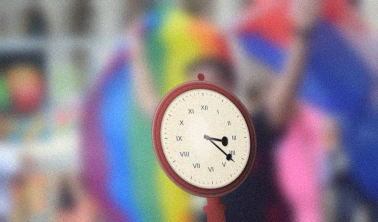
3.22
